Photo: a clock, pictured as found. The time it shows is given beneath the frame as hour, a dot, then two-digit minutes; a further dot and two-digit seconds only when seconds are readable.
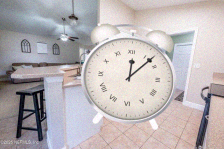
12.07
